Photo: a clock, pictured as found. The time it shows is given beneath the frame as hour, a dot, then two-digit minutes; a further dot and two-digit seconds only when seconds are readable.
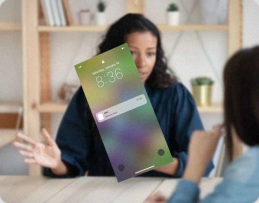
8.36
